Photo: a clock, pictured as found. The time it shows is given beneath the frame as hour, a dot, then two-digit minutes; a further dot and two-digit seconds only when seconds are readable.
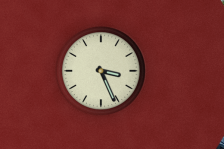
3.26
